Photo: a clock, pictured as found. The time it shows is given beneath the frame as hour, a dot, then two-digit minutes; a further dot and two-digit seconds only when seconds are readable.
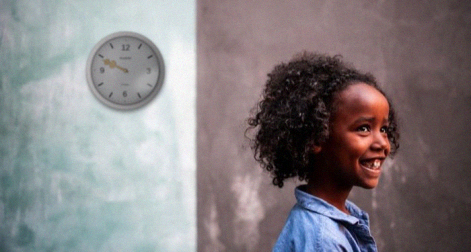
9.49
